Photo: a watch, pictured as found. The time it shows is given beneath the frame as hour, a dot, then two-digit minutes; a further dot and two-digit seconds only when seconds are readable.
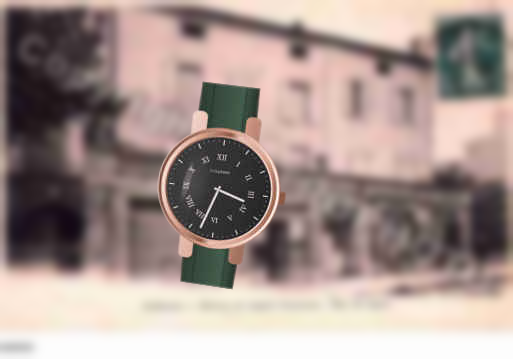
3.33
